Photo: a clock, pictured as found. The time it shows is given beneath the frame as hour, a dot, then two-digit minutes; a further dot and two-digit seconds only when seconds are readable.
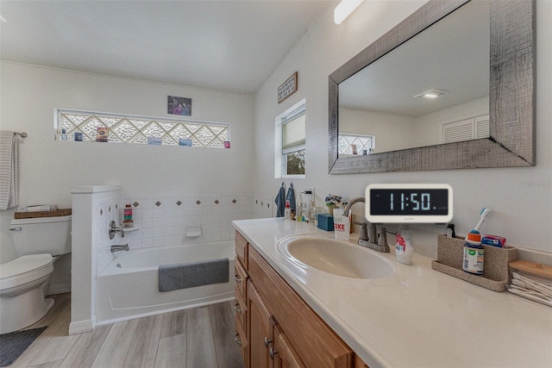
11.50
